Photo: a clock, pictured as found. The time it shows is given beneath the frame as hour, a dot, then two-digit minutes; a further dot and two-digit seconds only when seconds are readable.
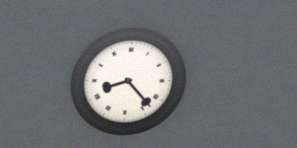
8.23
